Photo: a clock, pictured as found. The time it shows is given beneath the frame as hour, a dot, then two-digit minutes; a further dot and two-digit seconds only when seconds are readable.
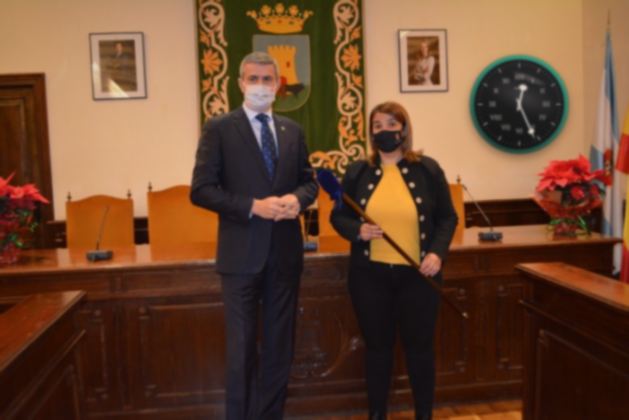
12.26
